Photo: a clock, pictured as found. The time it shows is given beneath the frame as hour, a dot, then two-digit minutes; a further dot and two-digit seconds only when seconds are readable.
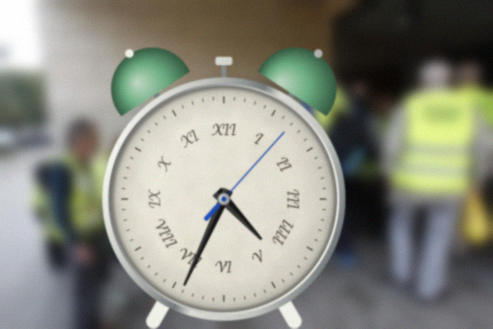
4.34.07
